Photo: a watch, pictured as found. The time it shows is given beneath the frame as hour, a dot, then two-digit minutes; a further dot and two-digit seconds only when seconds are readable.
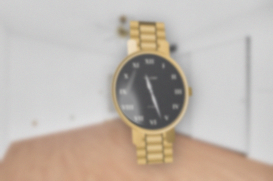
11.27
